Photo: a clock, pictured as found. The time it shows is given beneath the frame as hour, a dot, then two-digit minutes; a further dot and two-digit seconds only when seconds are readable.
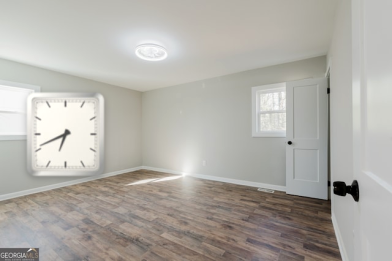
6.41
